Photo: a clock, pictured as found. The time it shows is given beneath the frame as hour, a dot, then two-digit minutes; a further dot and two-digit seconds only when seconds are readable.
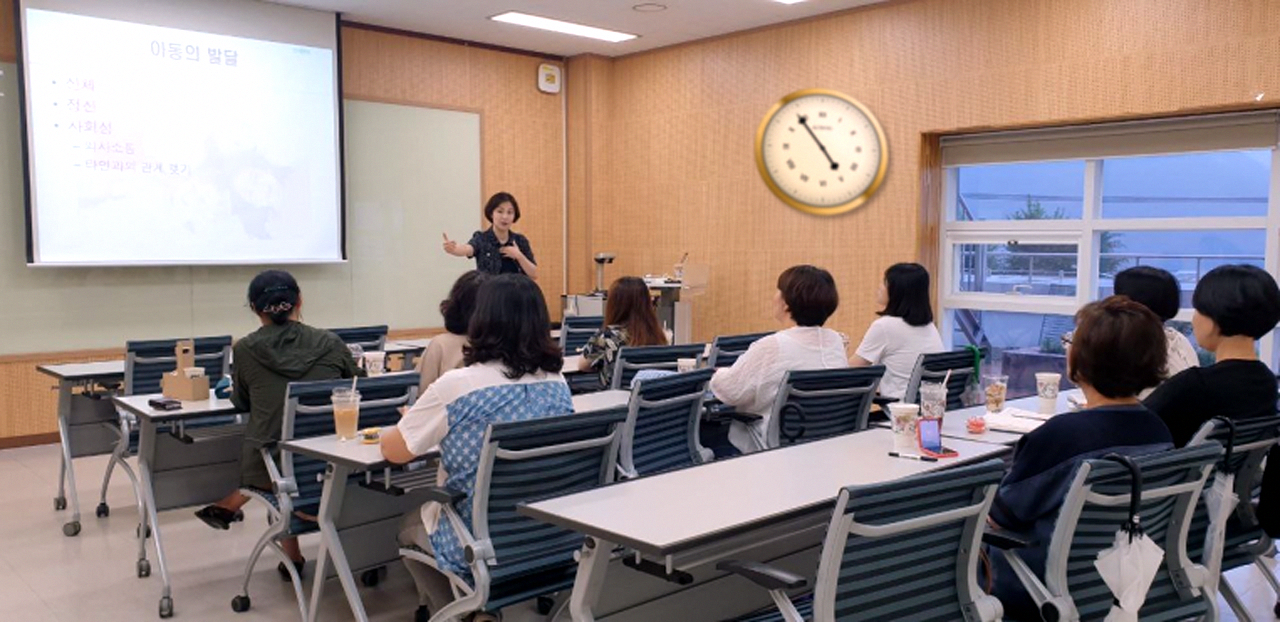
4.54
